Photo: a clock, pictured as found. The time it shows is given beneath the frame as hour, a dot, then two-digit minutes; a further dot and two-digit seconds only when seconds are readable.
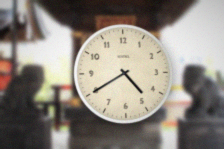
4.40
